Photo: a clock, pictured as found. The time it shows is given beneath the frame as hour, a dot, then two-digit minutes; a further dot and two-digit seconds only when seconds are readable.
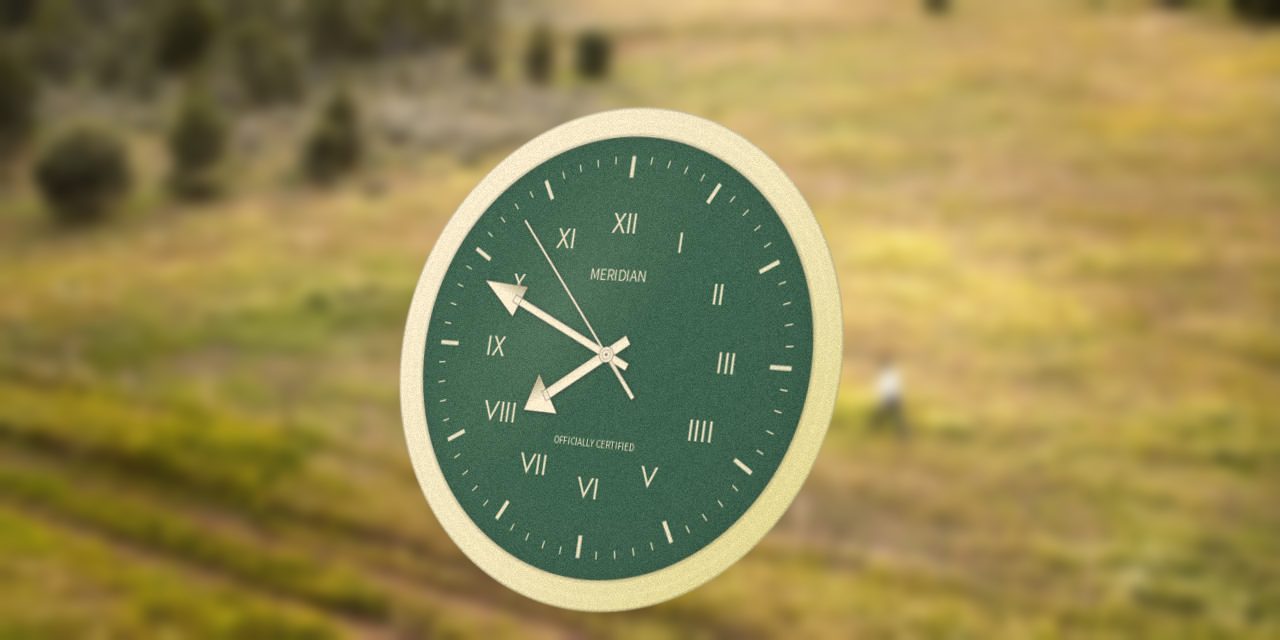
7.48.53
